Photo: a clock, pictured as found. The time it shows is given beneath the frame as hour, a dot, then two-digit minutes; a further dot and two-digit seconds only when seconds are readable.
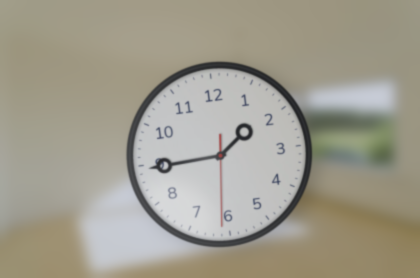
1.44.31
